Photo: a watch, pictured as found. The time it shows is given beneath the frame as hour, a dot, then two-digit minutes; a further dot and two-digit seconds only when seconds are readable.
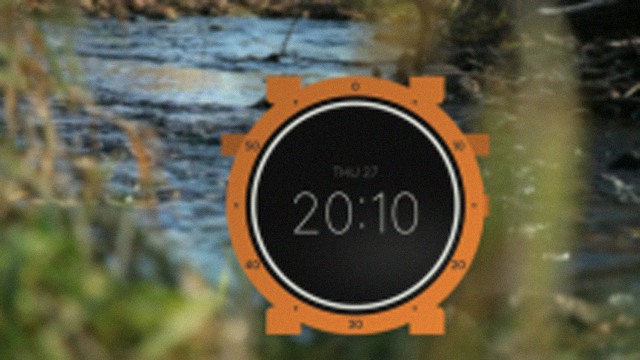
20.10
